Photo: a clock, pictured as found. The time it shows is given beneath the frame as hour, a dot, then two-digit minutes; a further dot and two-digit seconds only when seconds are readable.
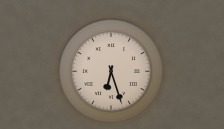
6.27
